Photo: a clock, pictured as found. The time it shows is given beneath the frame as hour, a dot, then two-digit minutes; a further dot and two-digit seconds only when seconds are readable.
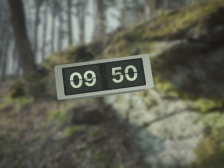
9.50
